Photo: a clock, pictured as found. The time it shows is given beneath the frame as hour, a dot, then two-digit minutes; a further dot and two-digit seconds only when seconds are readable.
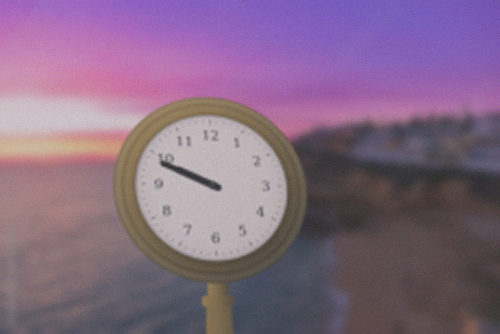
9.49
